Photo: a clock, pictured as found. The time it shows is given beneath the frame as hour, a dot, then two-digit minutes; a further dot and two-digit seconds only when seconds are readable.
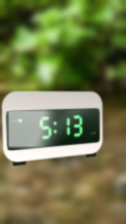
5.13
